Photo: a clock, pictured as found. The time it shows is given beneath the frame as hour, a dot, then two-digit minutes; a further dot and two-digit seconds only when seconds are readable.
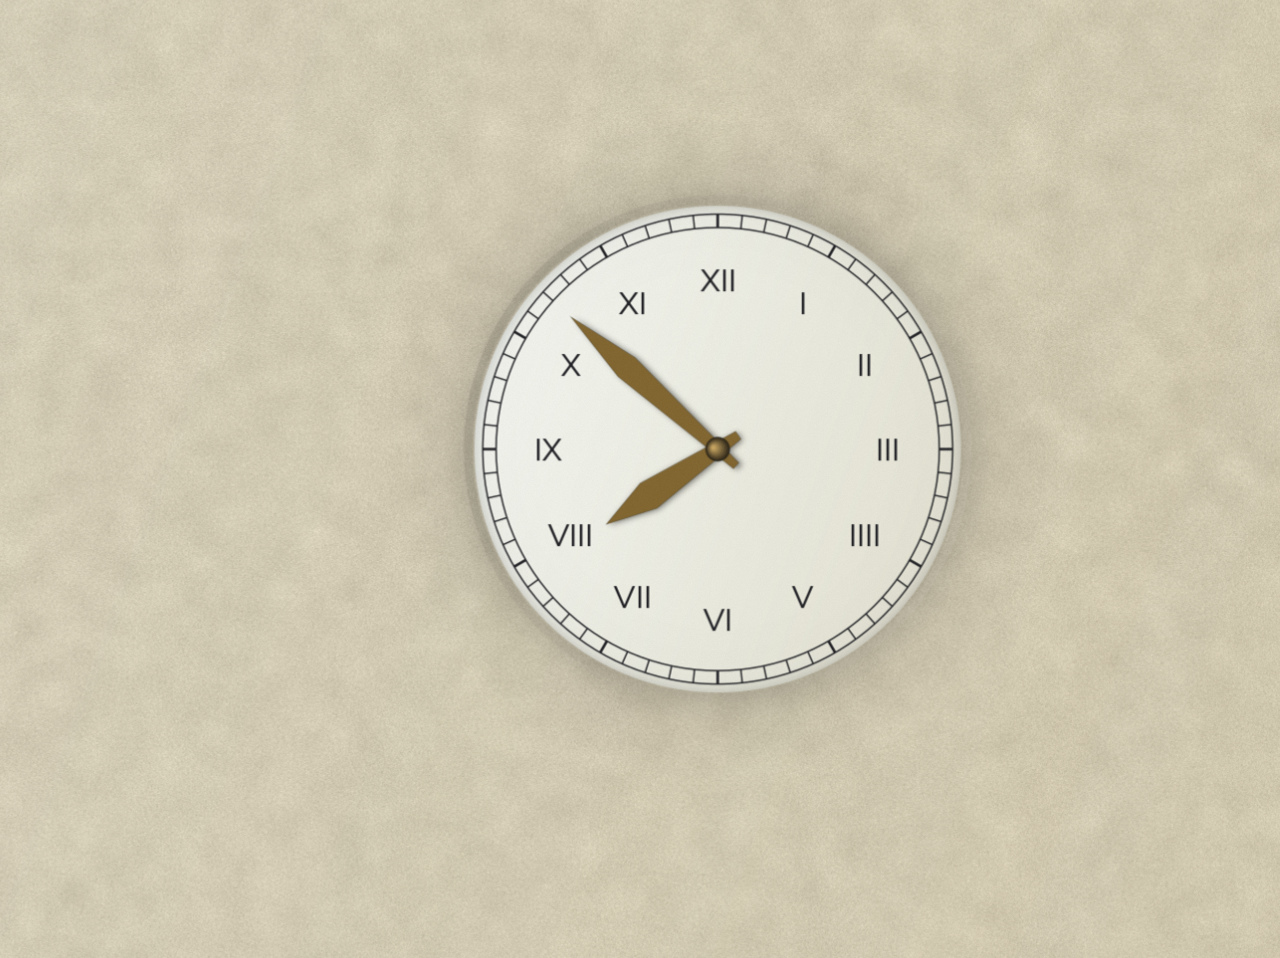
7.52
